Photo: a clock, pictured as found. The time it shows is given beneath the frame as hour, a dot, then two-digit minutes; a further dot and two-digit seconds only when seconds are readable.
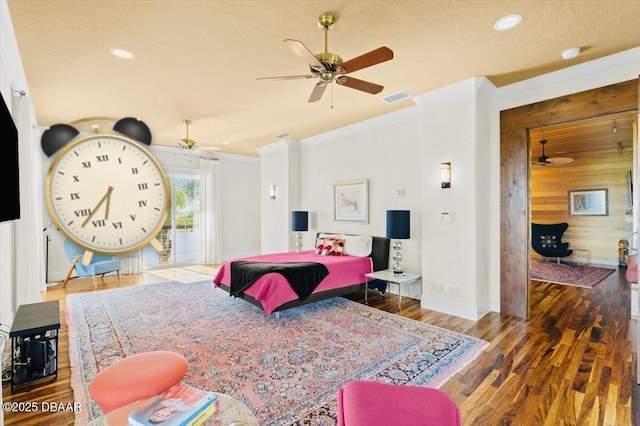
6.38
